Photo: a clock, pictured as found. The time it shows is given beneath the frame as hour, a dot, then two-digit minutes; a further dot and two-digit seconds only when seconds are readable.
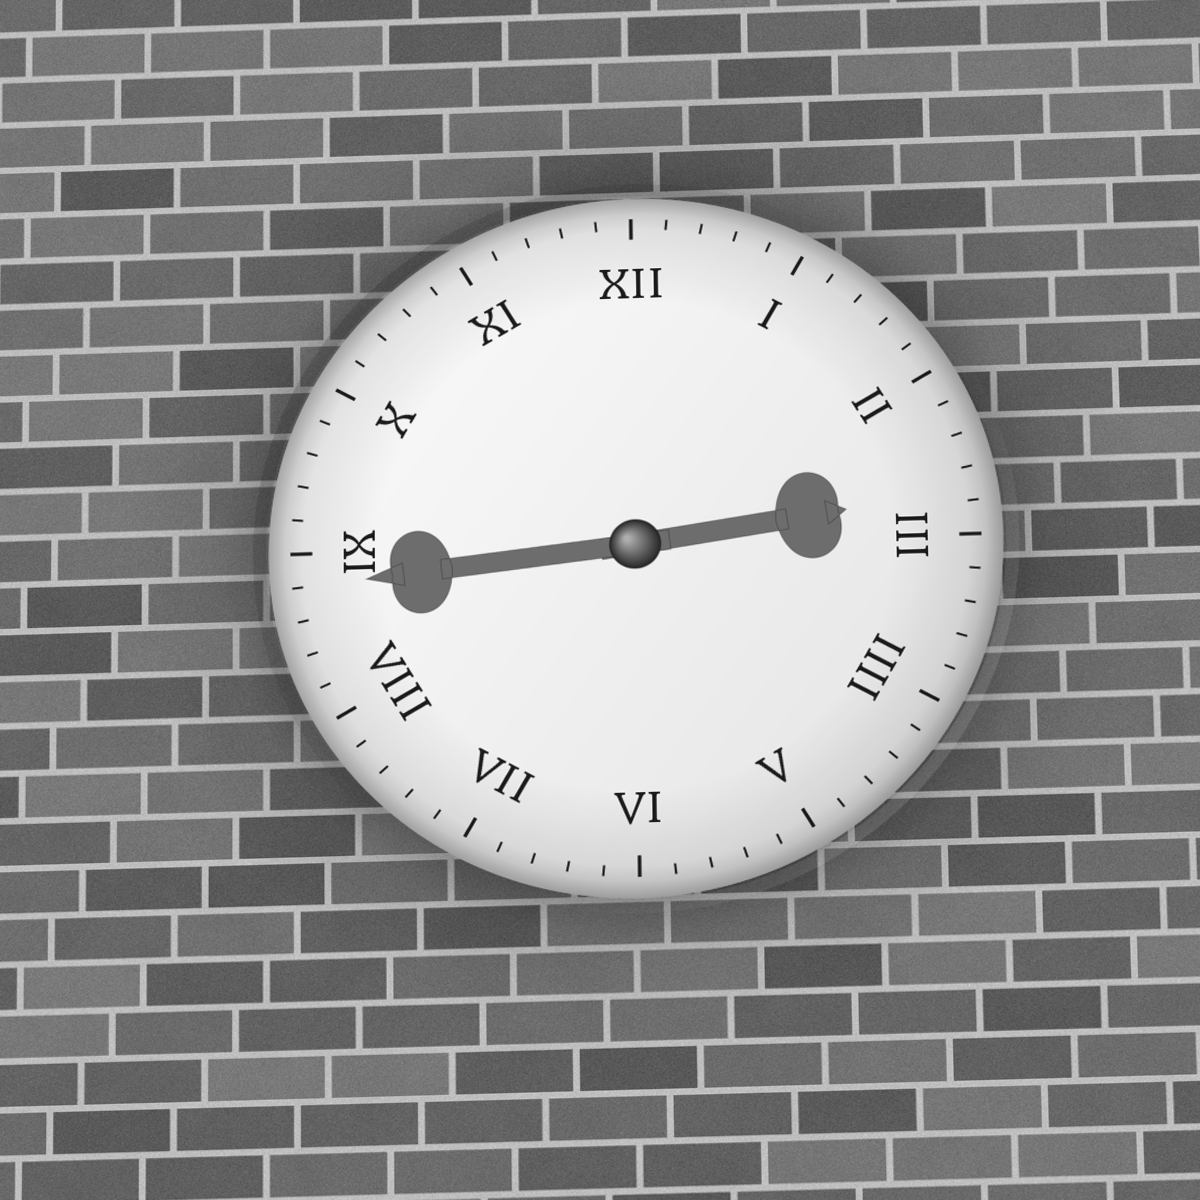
2.44
